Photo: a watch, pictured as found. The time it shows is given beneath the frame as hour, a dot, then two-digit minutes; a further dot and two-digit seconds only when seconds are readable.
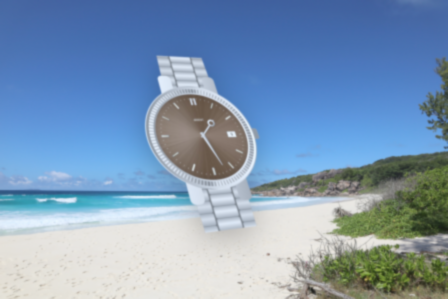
1.27
